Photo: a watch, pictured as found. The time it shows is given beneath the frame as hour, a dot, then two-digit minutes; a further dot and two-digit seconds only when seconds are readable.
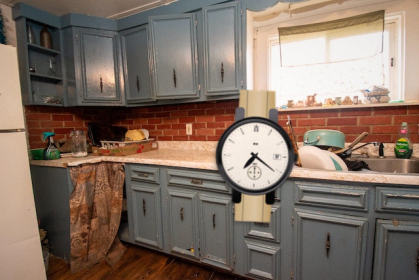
7.21
